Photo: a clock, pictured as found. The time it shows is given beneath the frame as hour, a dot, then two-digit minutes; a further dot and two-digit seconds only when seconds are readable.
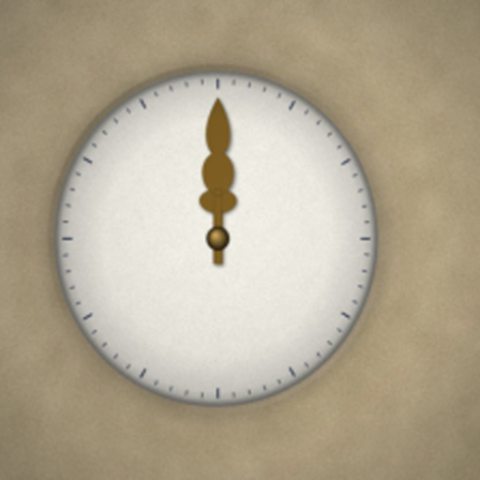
12.00
